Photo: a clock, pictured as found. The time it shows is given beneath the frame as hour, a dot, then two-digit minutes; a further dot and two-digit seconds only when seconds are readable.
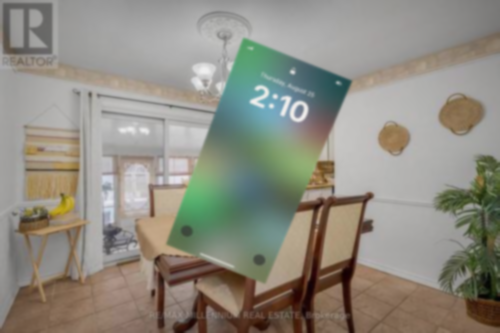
2.10
